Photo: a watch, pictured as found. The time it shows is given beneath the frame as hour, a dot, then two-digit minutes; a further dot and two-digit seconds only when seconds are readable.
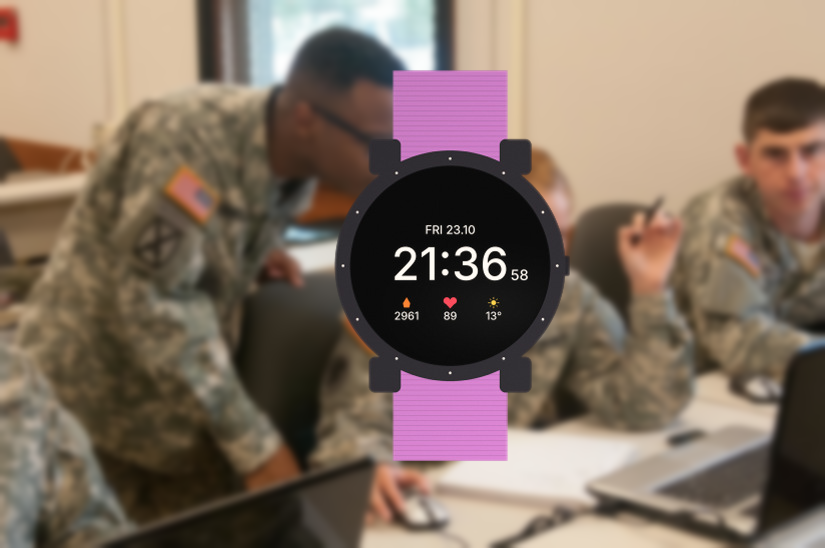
21.36.58
